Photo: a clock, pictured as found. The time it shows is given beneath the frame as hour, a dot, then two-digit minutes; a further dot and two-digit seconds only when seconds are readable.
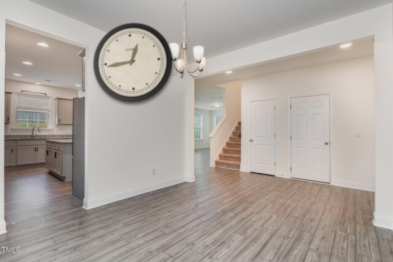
12.44
